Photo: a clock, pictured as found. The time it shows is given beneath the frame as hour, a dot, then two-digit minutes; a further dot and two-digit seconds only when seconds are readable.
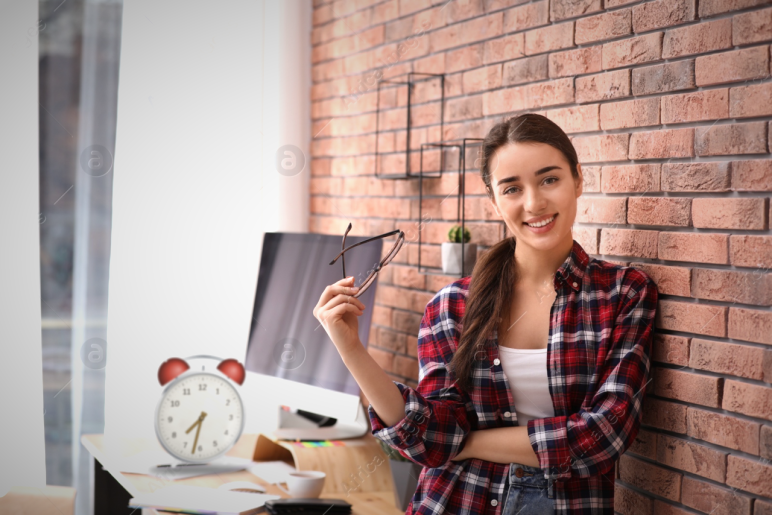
7.32
